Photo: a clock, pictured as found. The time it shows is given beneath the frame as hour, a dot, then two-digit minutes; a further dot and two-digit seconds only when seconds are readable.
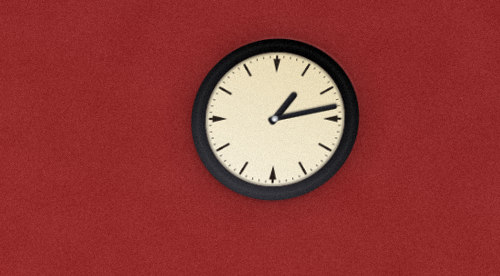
1.13
